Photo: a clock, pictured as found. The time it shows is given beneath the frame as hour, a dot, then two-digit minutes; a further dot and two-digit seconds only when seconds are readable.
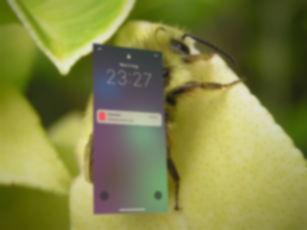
23.27
